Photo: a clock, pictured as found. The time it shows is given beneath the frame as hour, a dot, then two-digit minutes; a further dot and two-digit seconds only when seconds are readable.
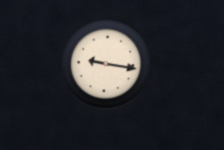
9.16
